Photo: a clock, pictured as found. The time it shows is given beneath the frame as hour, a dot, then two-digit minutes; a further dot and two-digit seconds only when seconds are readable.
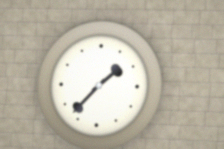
1.37
